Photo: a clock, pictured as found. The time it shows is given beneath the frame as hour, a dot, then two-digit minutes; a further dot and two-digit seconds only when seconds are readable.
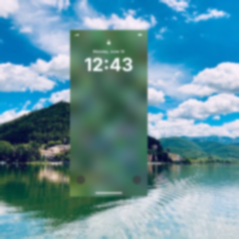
12.43
